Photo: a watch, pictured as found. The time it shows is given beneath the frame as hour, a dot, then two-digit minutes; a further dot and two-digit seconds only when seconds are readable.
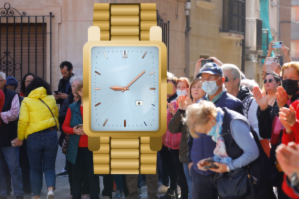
9.08
